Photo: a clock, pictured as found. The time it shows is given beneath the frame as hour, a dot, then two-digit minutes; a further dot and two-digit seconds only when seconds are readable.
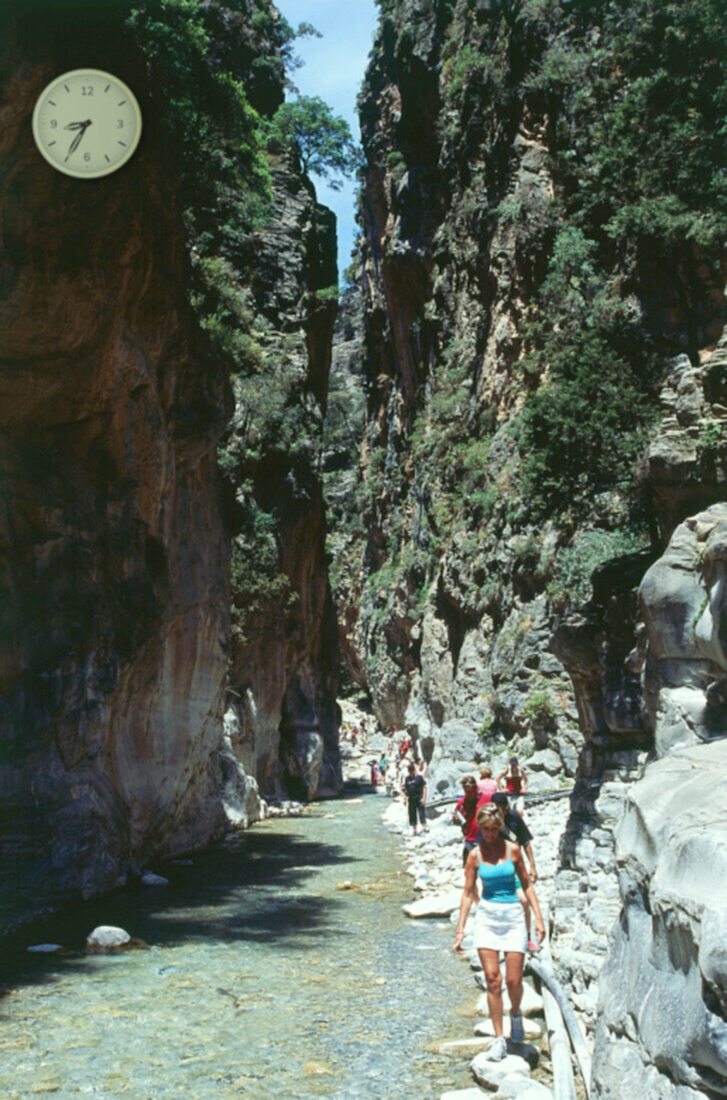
8.35
